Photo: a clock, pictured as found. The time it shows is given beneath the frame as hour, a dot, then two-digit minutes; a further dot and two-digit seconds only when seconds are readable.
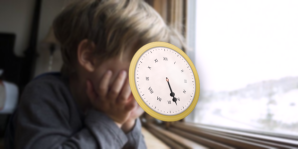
5.27
